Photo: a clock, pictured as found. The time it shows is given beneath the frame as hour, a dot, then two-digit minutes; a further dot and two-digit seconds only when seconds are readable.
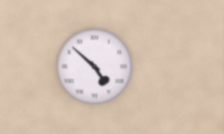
4.52
